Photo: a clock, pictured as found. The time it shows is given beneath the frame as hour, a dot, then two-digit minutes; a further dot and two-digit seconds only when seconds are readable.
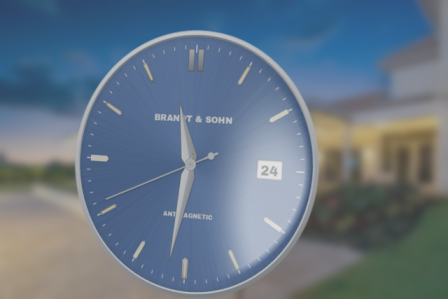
11.31.41
